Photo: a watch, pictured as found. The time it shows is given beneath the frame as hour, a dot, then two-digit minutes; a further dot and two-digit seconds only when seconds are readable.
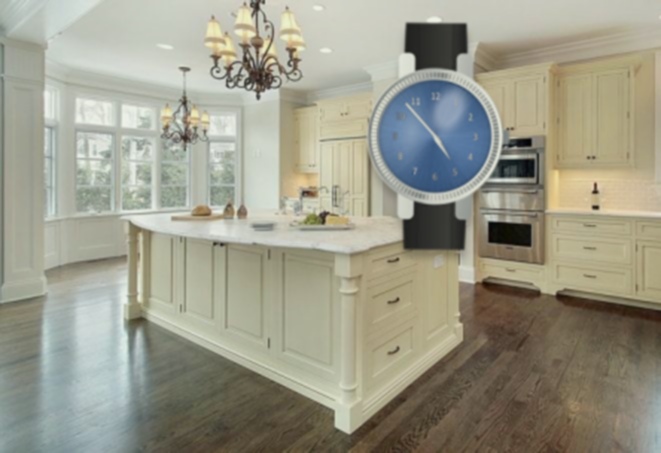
4.53
